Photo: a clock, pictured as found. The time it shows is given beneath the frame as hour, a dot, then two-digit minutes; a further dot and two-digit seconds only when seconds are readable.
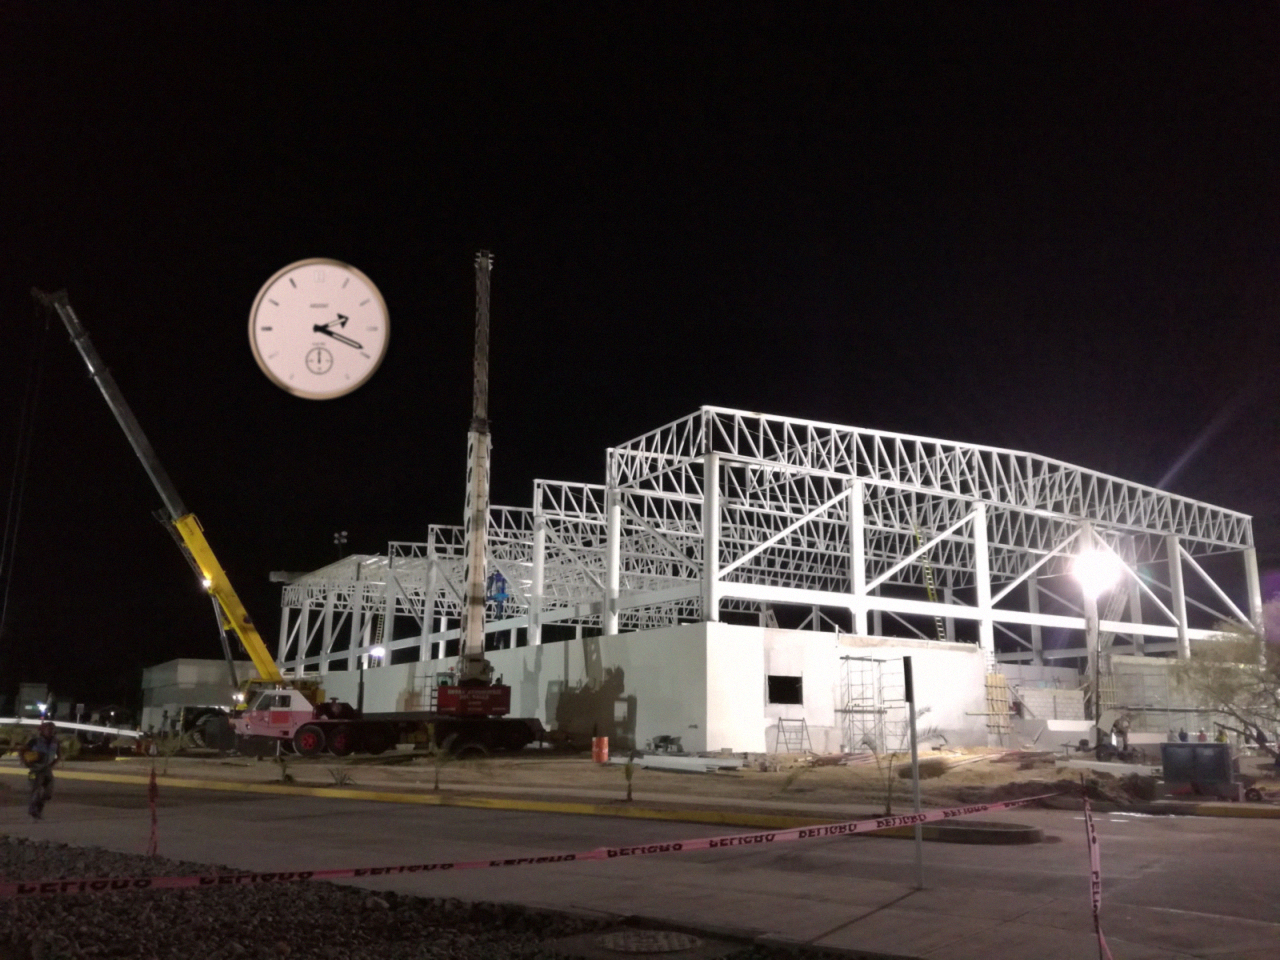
2.19
